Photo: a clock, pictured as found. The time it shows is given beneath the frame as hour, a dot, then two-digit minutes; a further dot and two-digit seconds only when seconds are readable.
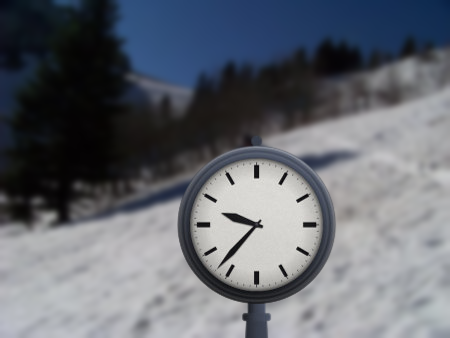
9.37
